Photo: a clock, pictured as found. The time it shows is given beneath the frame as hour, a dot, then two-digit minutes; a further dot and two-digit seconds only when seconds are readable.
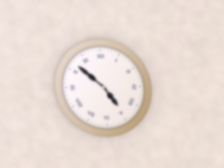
4.52
